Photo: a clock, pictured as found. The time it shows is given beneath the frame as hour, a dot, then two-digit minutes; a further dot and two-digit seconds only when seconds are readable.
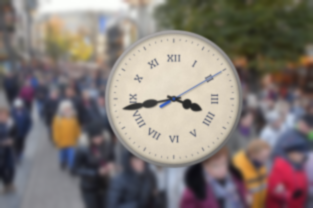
3.43.10
